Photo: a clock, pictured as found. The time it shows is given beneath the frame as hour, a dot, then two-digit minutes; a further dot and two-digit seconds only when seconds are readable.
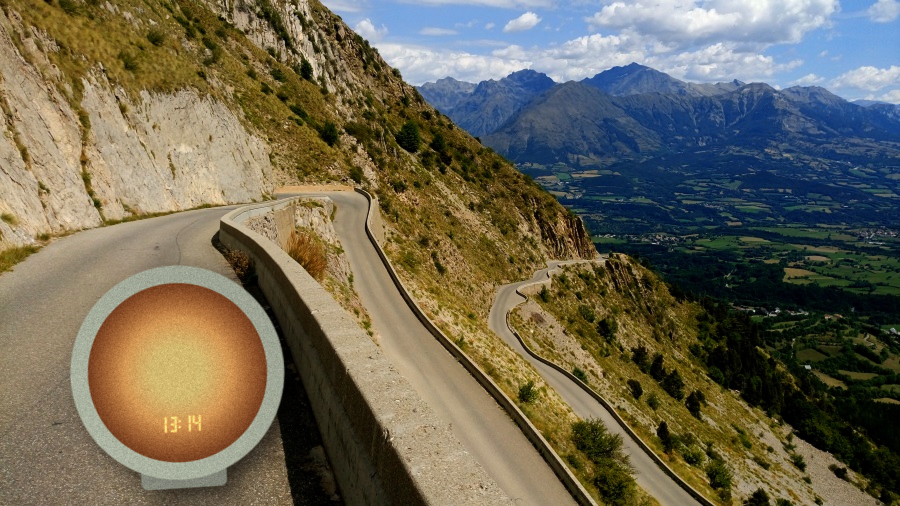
13.14
